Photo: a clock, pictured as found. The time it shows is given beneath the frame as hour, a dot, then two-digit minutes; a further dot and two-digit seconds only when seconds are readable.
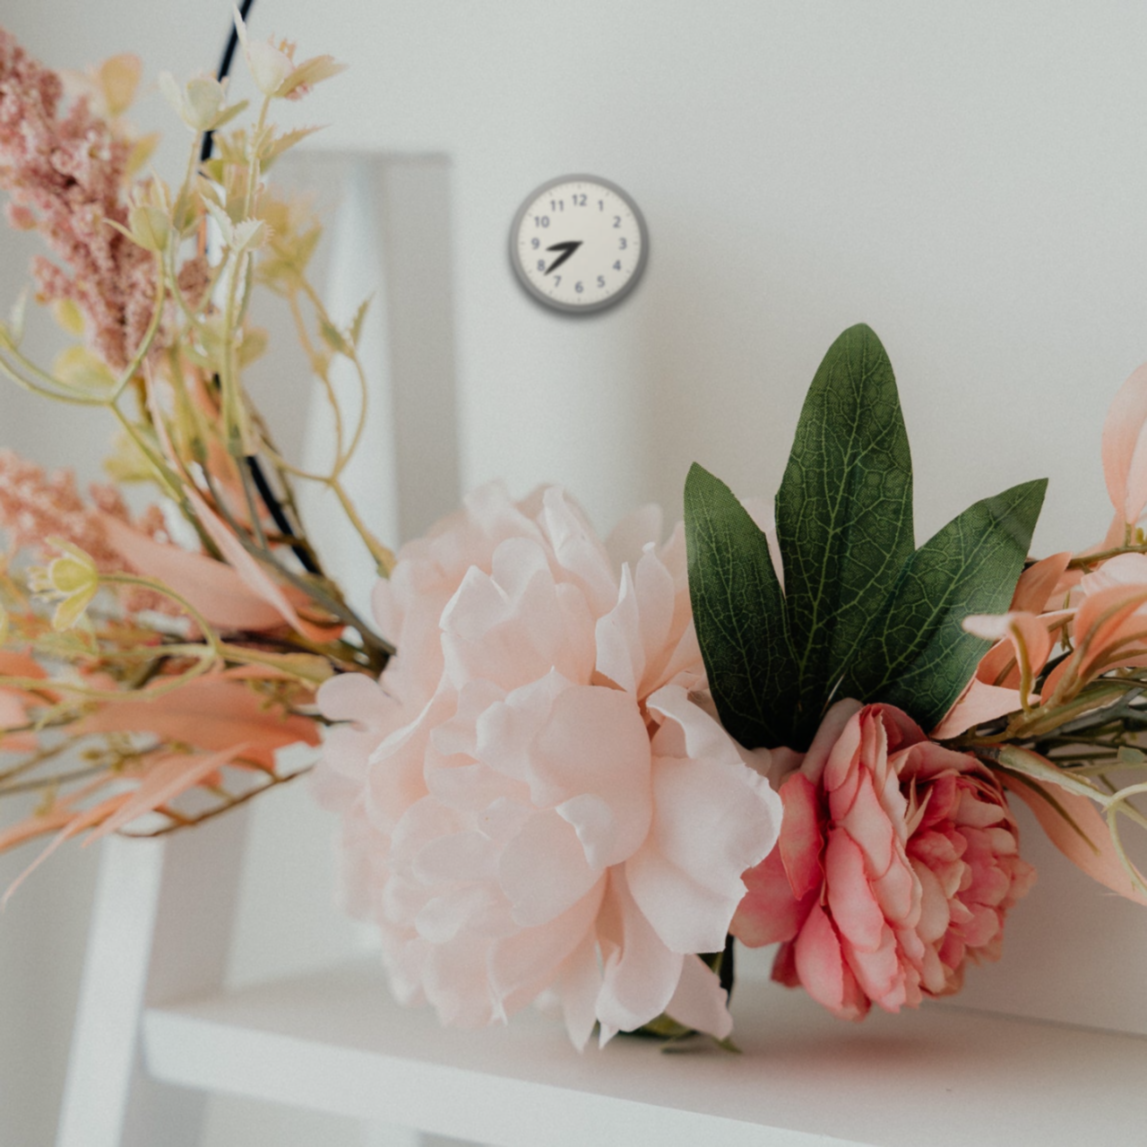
8.38
